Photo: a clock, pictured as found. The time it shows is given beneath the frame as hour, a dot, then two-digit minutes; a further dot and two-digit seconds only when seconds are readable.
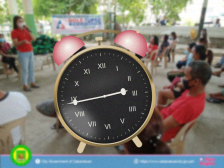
2.44
